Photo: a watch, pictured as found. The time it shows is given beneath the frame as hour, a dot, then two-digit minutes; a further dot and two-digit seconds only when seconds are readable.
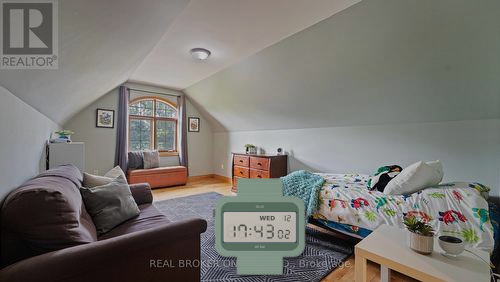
17.43.02
